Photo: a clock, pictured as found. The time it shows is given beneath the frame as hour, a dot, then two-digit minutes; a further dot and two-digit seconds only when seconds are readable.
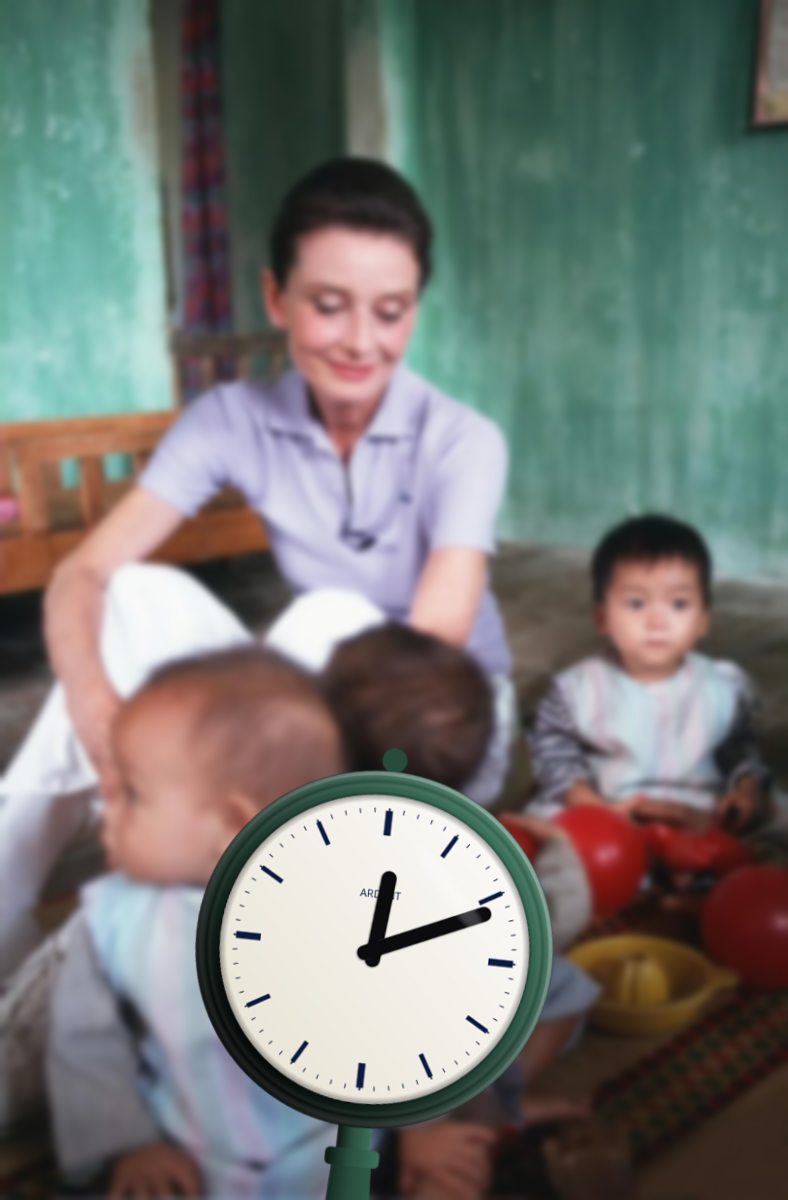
12.11
